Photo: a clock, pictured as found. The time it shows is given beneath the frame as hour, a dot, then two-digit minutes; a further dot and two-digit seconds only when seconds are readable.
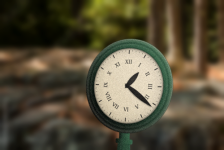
1.21
